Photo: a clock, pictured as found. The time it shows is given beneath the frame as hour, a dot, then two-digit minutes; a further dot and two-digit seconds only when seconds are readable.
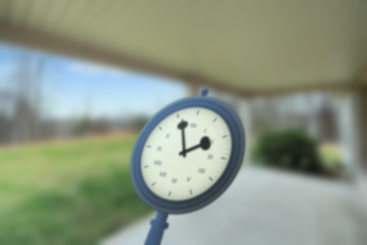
1.56
